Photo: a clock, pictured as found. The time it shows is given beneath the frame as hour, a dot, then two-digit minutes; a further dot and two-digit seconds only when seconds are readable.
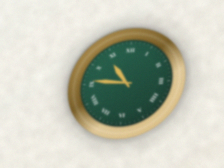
10.46
